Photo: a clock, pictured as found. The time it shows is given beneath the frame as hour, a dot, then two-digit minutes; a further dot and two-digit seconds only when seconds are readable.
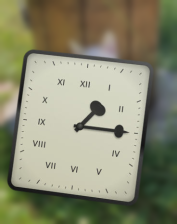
1.15
